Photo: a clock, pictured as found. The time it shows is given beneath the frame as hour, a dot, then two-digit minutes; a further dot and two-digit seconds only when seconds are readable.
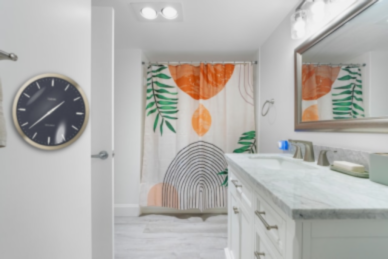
1.38
